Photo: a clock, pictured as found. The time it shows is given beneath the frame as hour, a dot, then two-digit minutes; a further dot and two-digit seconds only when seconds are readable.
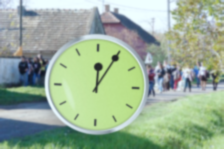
12.05
